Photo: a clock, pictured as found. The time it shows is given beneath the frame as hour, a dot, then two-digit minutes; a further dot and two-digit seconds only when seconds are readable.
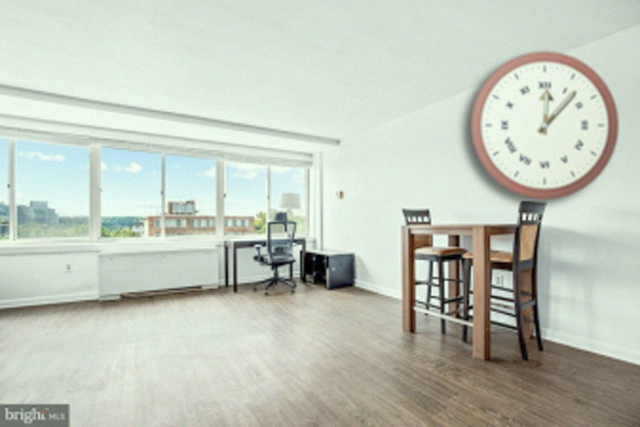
12.07
